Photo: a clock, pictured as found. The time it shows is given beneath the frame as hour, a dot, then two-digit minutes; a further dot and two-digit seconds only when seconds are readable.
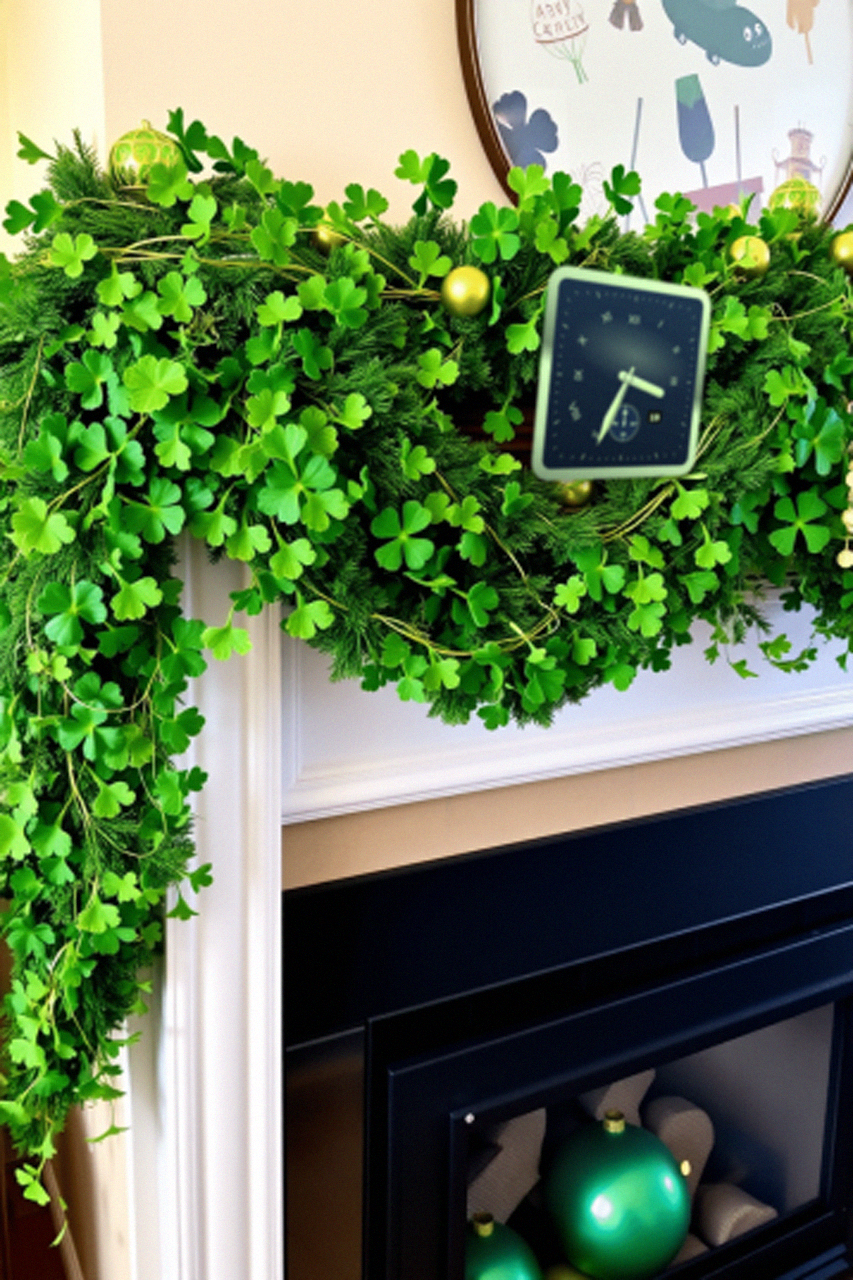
3.34
